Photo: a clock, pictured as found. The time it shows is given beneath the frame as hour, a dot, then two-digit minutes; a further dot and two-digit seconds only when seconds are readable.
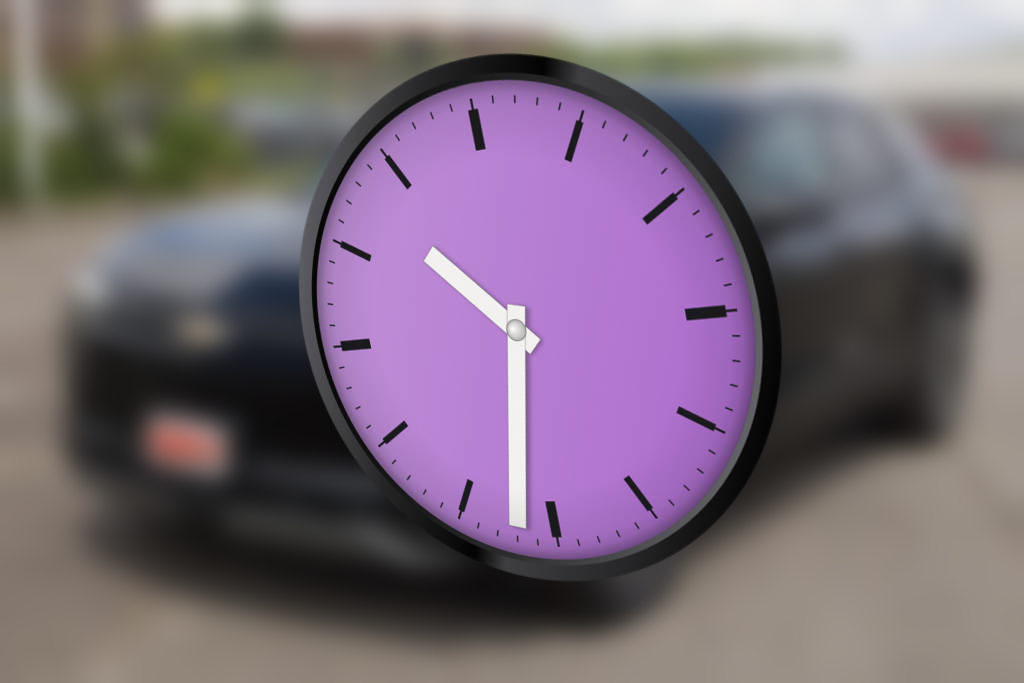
10.32
